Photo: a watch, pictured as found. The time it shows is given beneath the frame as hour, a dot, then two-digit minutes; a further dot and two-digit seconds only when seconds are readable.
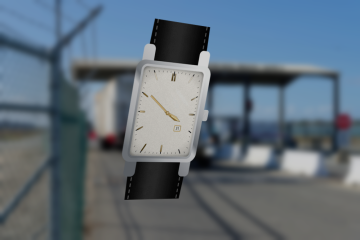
3.51
